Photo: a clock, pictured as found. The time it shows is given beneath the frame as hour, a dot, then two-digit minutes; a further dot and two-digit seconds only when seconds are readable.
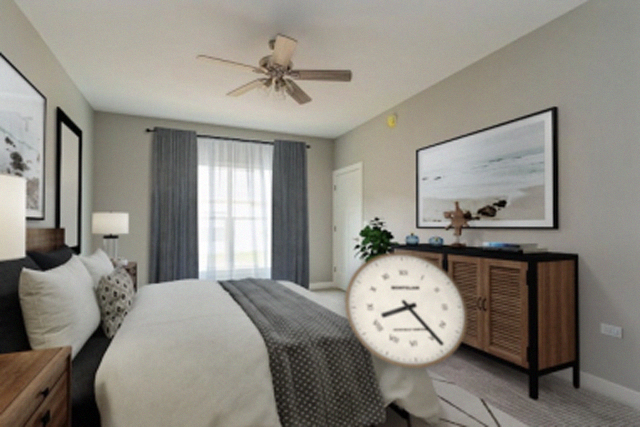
8.24
